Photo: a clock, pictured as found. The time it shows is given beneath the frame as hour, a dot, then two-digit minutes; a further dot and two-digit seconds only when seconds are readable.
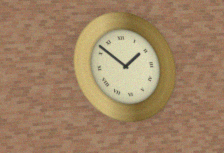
1.52
